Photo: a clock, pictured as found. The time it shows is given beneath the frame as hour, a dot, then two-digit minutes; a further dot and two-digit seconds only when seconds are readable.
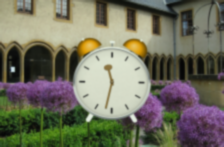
11.32
